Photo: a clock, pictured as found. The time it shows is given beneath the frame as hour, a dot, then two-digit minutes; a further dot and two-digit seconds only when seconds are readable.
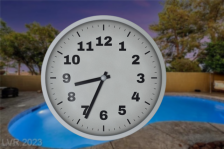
8.34
